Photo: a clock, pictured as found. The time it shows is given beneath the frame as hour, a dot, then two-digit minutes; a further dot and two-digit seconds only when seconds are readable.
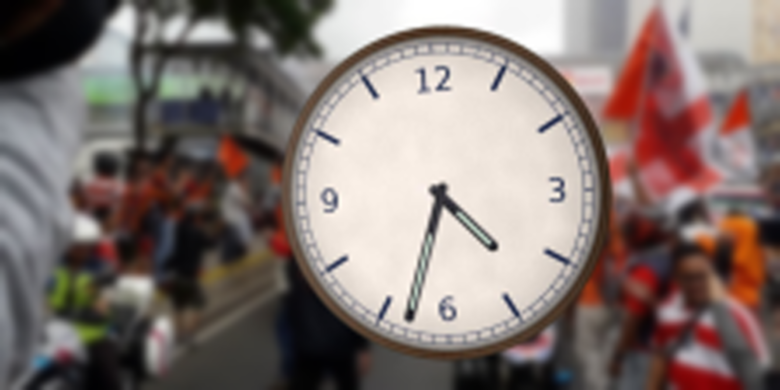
4.33
